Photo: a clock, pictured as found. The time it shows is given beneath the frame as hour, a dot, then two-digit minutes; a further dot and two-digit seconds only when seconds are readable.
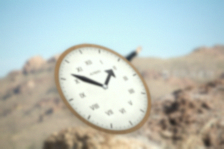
1.52
